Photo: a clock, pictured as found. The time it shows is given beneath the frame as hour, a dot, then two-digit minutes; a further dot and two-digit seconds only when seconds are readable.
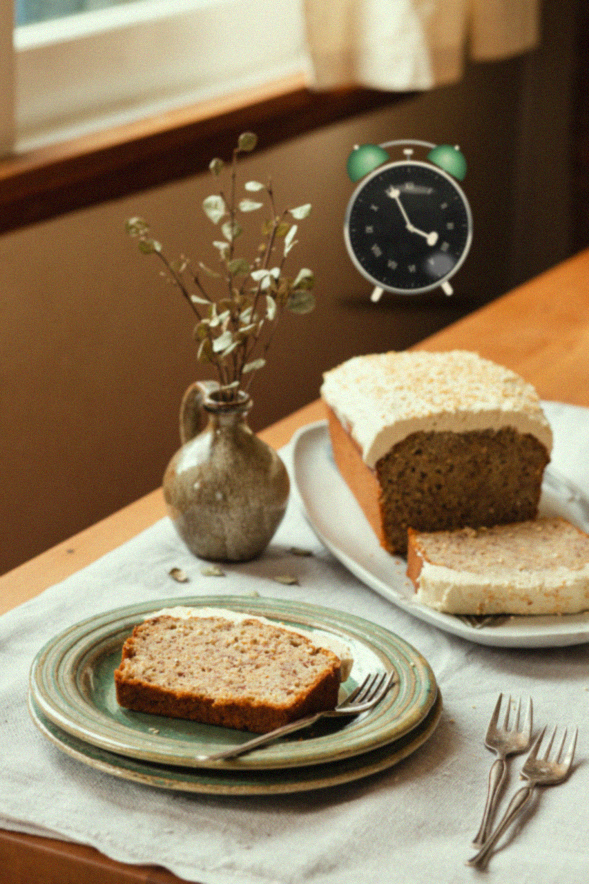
3.56
